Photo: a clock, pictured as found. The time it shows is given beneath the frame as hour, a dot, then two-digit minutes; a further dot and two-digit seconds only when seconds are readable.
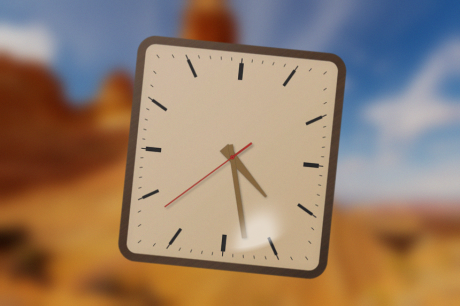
4.27.38
